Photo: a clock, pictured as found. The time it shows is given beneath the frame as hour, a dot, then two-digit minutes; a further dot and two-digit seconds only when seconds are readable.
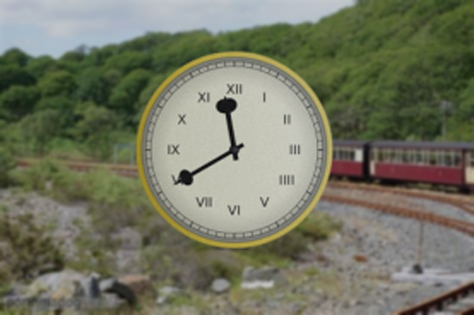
11.40
